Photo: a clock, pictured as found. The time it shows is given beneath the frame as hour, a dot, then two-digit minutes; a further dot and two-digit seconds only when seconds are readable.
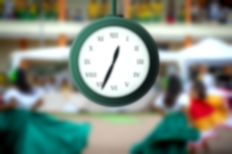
12.34
